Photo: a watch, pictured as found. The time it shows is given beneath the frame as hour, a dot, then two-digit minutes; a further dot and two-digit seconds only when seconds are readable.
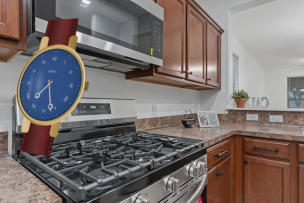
7.27
